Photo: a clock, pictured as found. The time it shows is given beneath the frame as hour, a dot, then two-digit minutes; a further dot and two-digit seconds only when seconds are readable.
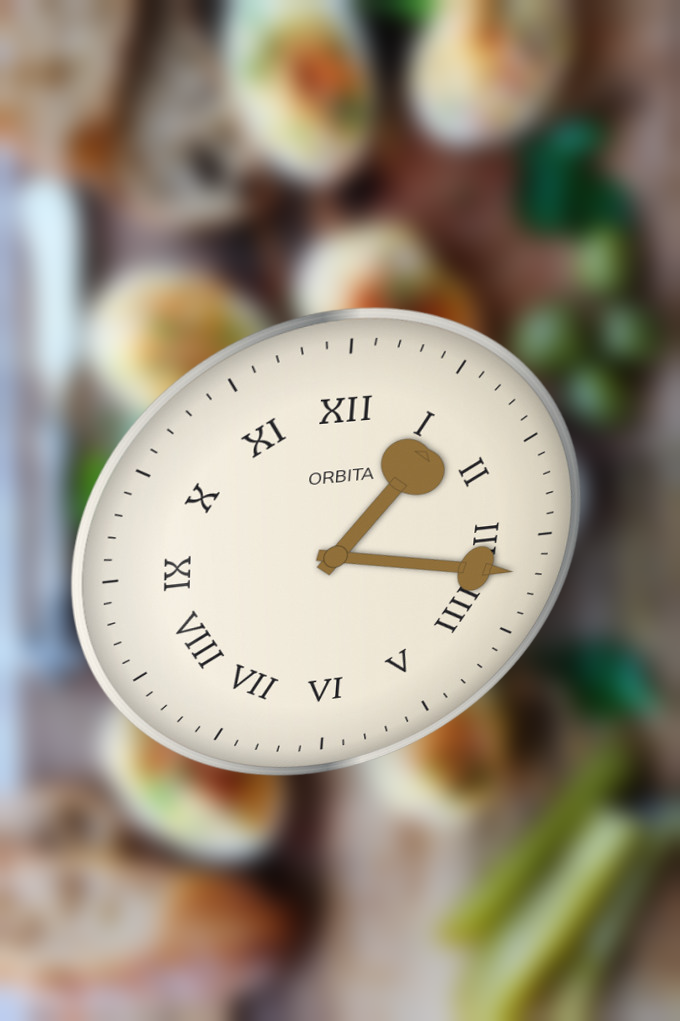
1.17
